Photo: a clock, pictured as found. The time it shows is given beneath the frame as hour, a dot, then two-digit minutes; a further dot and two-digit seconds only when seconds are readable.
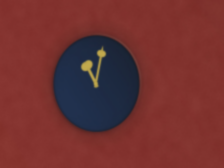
11.02
